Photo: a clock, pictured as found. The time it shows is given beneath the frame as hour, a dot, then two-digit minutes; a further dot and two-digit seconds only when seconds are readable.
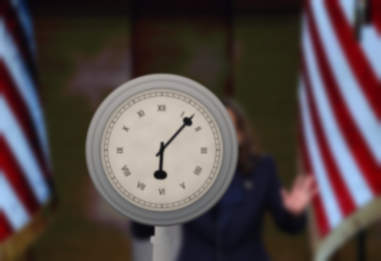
6.07
